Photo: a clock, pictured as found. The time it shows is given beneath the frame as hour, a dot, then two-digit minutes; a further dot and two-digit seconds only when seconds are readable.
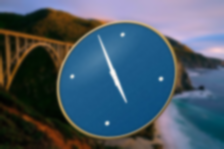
4.55
